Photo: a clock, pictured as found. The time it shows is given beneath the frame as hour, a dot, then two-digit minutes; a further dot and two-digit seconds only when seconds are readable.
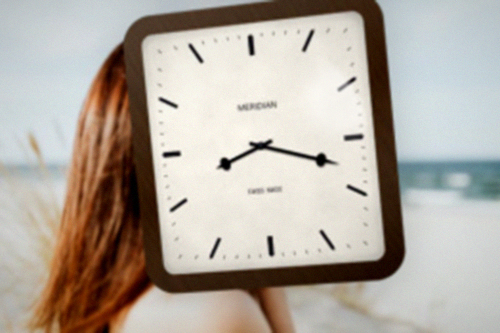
8.18
